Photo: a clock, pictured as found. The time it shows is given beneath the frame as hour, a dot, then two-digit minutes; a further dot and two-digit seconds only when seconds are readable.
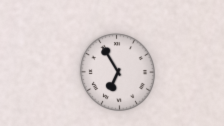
6.55
